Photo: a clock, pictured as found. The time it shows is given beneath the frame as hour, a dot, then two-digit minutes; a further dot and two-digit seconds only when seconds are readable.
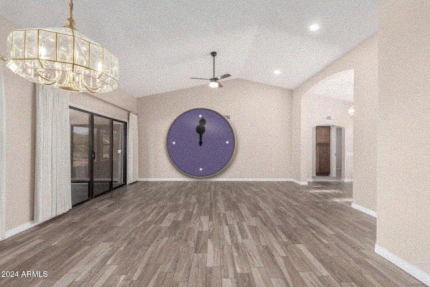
12.01
